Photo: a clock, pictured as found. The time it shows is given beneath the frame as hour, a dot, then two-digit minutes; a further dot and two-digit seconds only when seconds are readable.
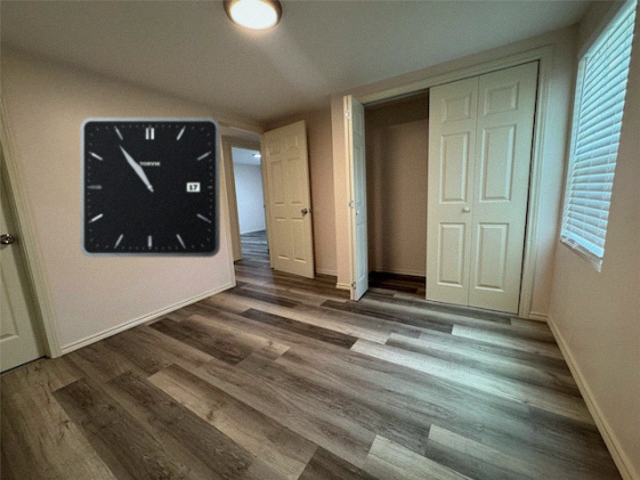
10.54
